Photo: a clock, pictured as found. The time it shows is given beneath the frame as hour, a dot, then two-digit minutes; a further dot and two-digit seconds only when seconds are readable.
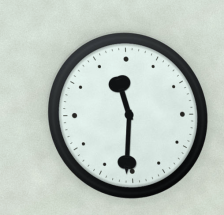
11.31
